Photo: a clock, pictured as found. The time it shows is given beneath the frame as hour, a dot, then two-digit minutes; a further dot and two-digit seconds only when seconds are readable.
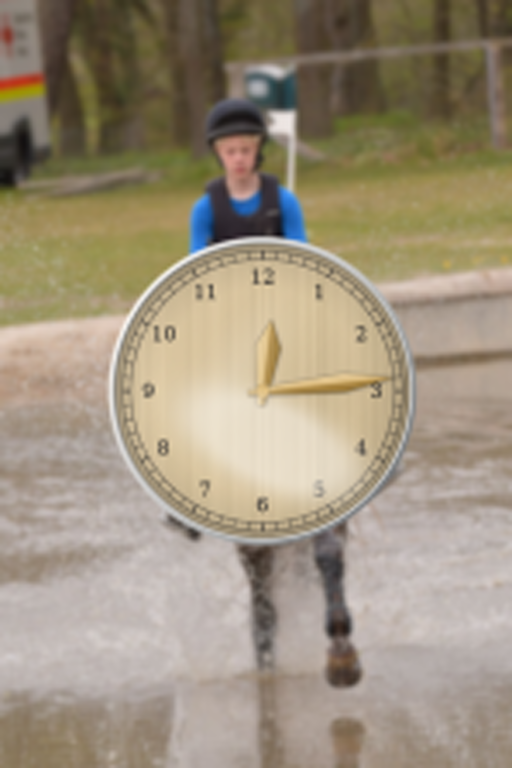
12.14
